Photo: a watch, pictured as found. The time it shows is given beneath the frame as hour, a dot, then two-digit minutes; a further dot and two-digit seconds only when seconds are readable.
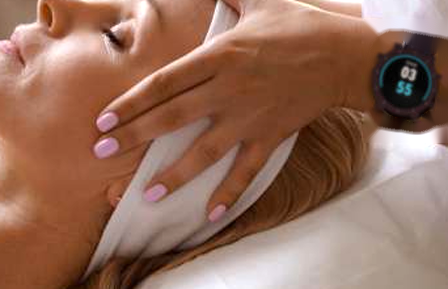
3.55
